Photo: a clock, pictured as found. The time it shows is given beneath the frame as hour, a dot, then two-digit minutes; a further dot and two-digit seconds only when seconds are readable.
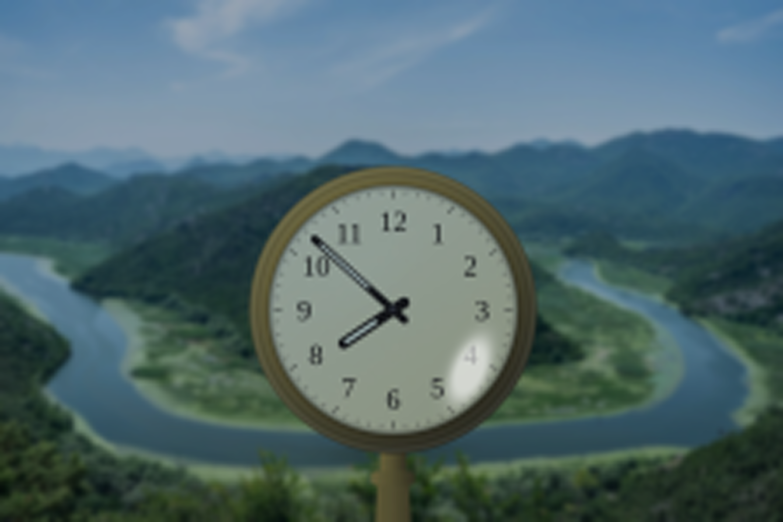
7.52
